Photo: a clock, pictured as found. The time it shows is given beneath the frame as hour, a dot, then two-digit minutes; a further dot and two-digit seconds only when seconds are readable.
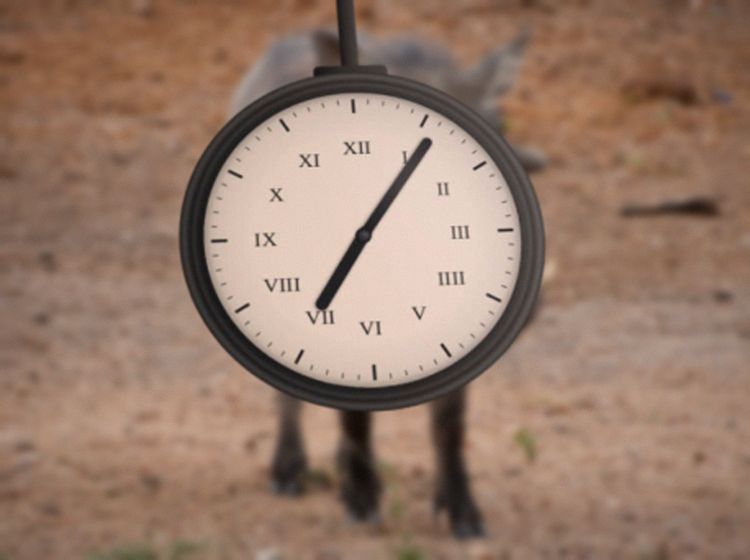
7.06
